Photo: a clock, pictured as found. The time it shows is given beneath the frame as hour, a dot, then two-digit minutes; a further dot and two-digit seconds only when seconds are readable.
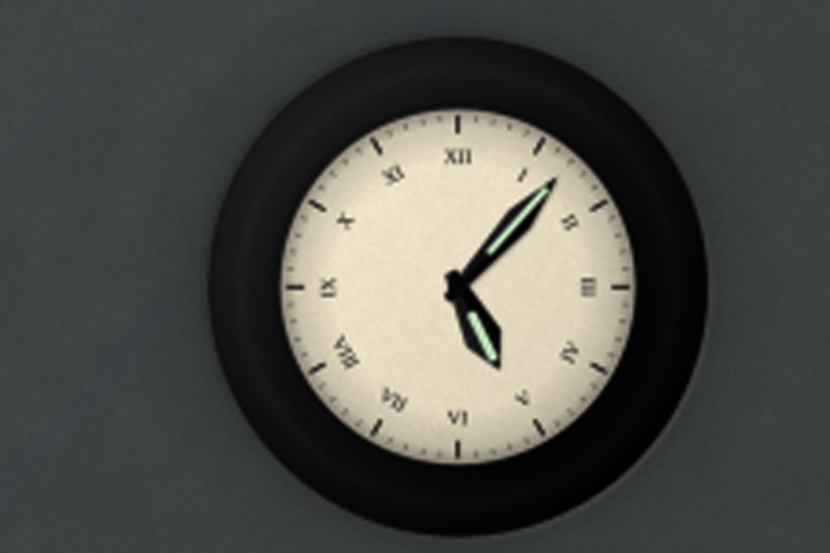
5.07
